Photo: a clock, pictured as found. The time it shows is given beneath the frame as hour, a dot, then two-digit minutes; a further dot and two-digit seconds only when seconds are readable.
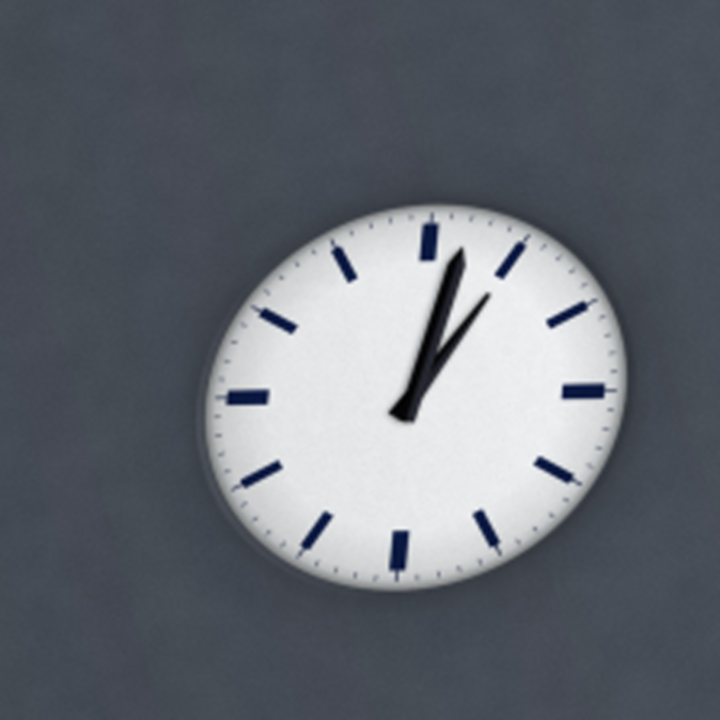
1.02
